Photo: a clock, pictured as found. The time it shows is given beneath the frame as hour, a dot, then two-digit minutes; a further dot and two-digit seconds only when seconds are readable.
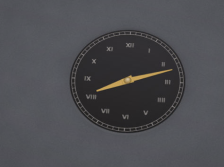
8.12
